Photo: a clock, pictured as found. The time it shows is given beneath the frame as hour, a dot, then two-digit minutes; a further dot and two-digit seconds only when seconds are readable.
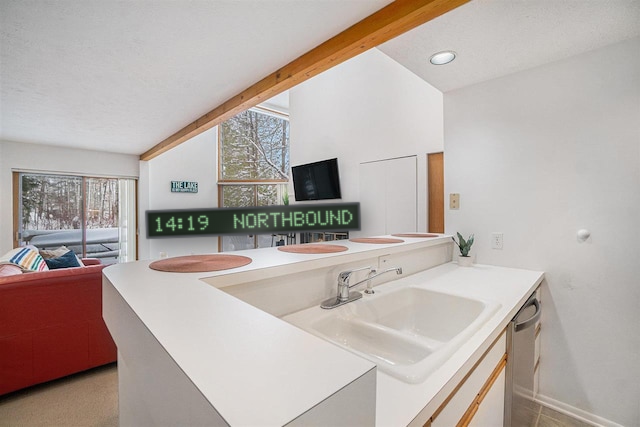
14.19
